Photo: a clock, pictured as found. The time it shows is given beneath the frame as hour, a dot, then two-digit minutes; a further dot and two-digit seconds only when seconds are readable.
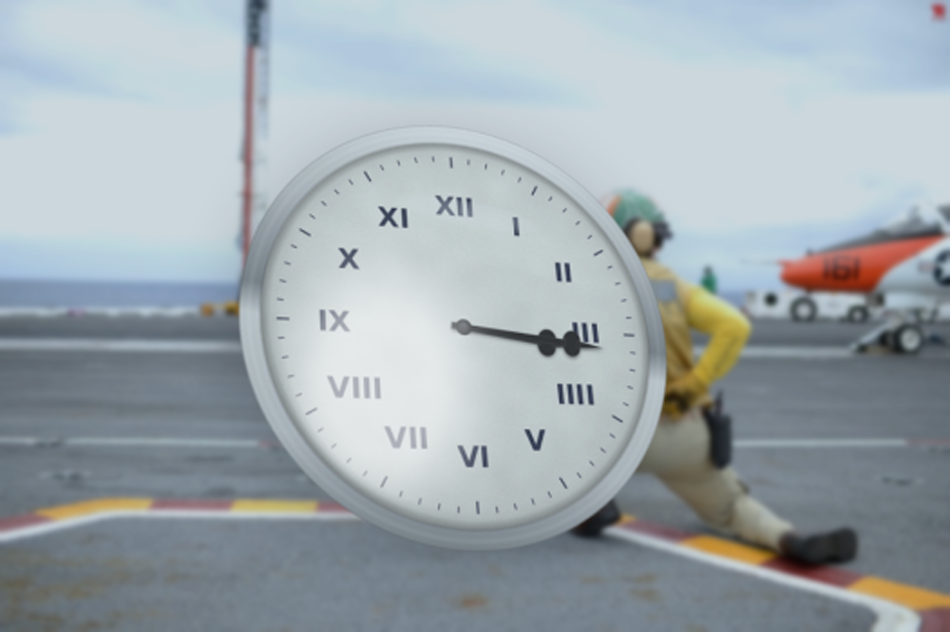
3.16
